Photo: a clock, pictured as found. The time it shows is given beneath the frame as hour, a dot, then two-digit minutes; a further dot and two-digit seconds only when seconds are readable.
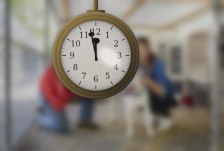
11.58
